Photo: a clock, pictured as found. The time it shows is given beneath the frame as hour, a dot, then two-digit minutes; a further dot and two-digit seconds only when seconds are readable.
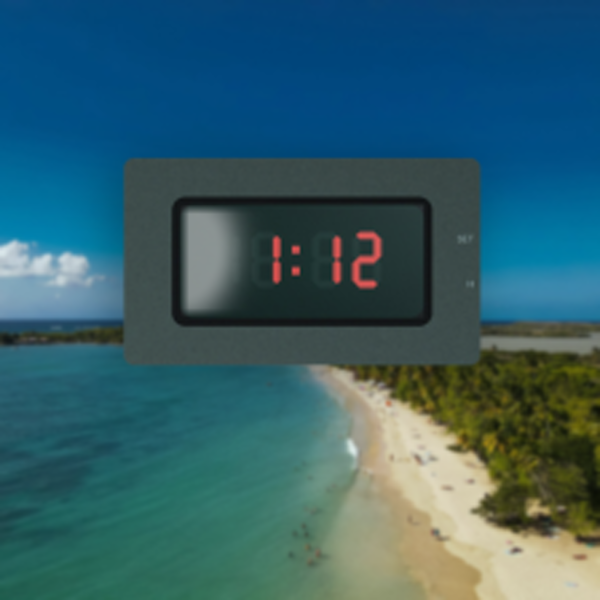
1.12
